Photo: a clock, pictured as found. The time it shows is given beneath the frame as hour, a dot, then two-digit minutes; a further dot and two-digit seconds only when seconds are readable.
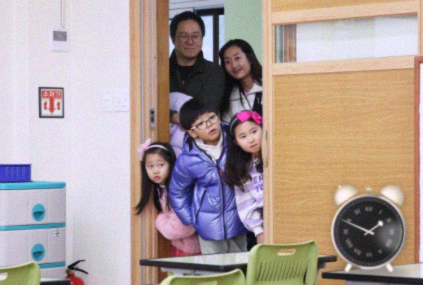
1.49
